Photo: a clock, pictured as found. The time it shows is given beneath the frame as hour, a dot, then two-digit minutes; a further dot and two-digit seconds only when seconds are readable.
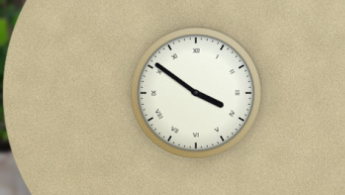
3.51
